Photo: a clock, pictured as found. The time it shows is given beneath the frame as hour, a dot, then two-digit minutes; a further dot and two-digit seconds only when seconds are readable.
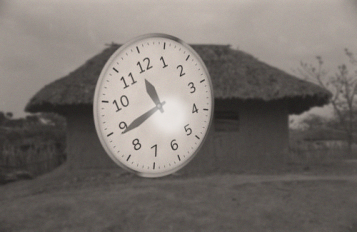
11.44
